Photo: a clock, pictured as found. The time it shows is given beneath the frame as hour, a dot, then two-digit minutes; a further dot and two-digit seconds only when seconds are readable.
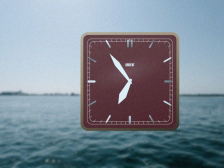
6.54
